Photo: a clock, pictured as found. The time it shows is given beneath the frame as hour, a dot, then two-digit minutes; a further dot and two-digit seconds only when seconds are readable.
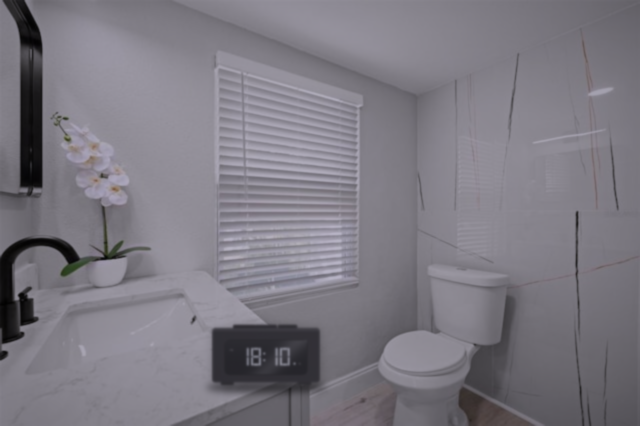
18.10
